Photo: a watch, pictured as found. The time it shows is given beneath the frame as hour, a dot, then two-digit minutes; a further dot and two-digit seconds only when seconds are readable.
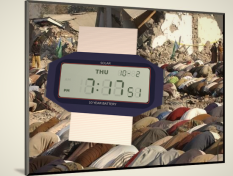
7.17.51
